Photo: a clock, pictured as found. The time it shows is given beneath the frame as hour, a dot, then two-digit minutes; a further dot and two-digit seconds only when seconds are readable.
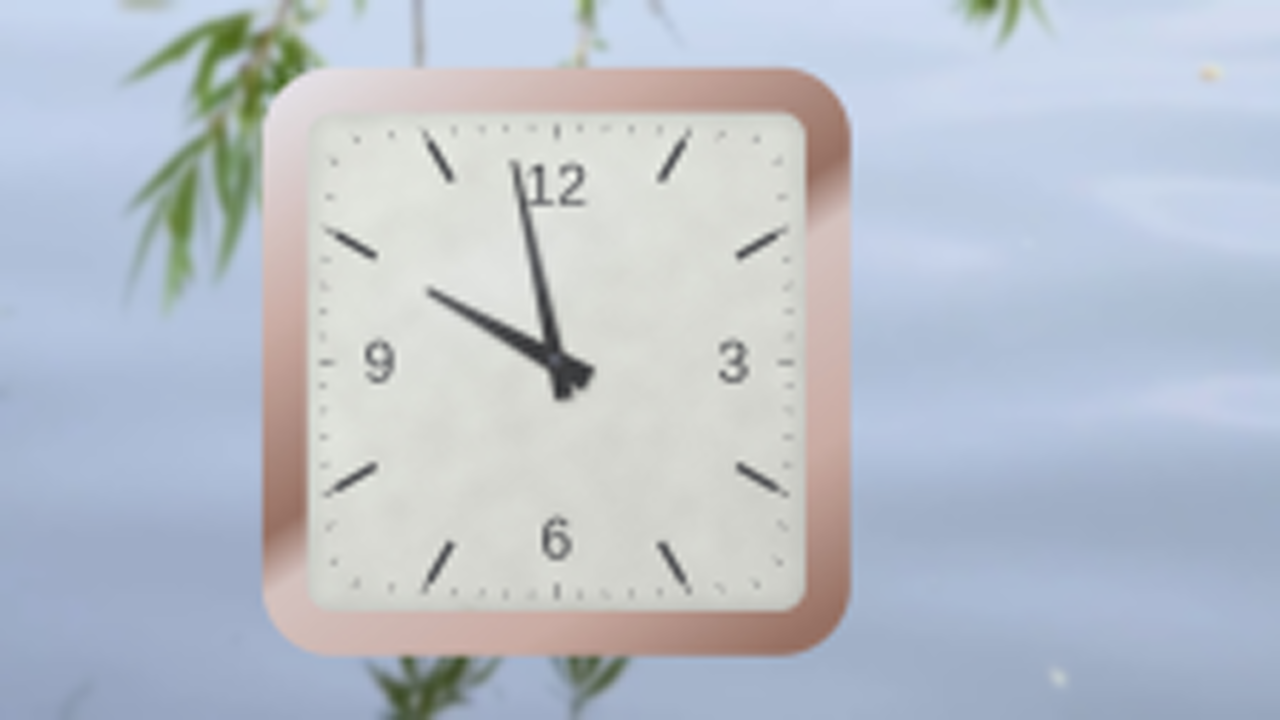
9.58
